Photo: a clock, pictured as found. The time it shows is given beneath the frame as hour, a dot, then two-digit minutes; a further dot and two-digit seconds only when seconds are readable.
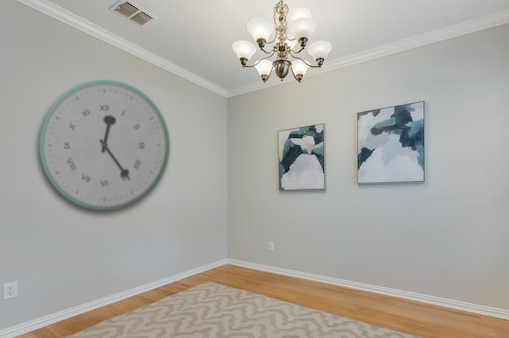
12.24
